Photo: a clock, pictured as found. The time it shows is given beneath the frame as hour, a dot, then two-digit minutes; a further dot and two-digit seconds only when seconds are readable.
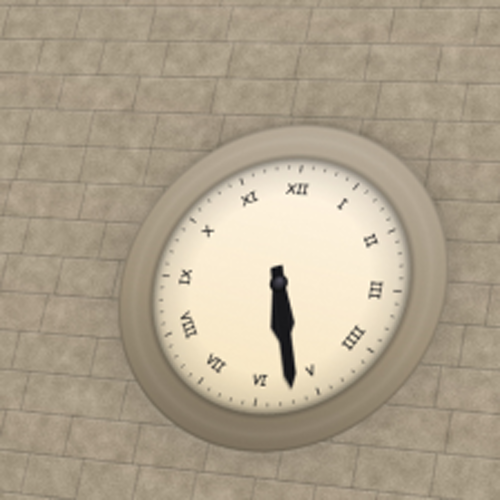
5.27
